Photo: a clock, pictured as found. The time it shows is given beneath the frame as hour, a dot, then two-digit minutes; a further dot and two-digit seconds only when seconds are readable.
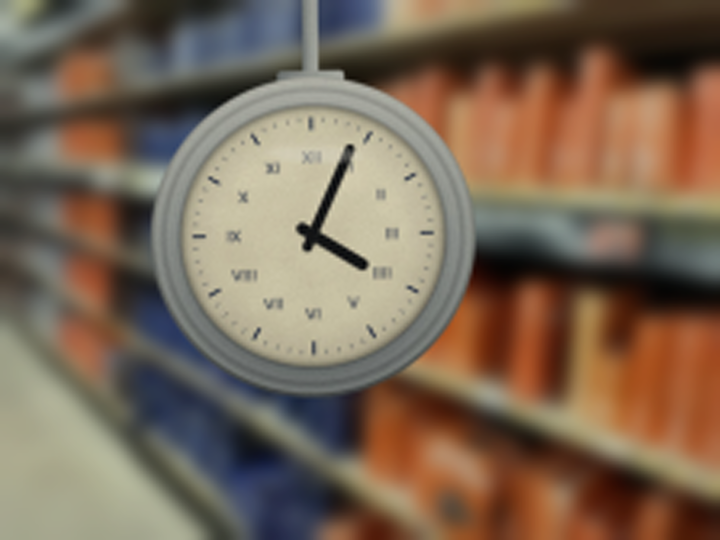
4.04
